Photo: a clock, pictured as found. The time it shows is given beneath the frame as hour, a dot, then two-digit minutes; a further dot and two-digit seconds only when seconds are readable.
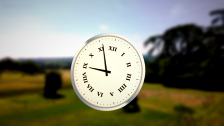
8.56
